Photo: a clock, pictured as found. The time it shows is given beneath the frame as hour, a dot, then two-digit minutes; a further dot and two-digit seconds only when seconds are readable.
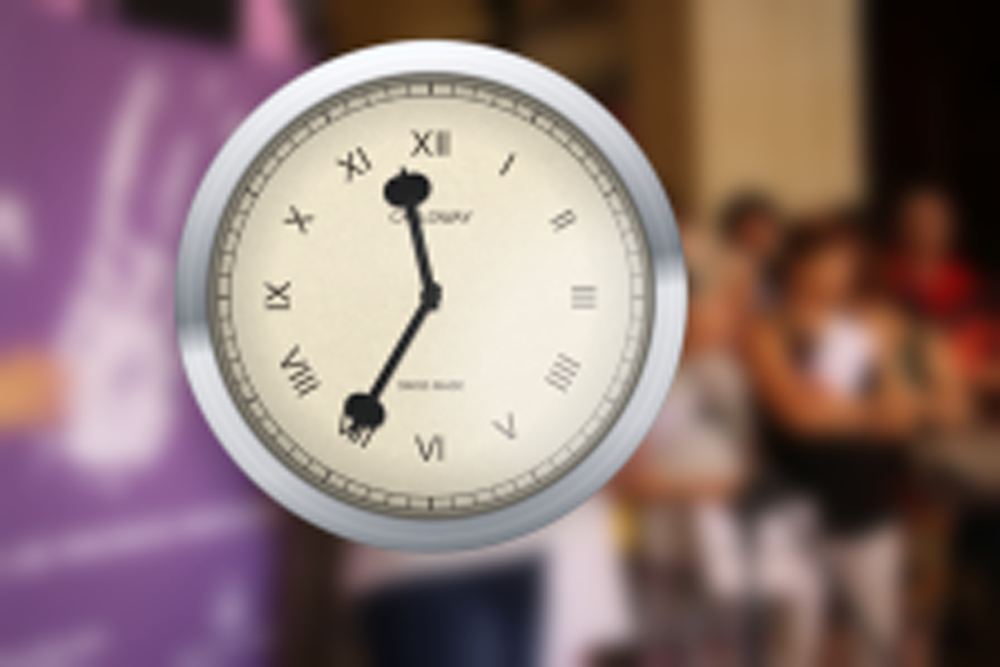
11.35
